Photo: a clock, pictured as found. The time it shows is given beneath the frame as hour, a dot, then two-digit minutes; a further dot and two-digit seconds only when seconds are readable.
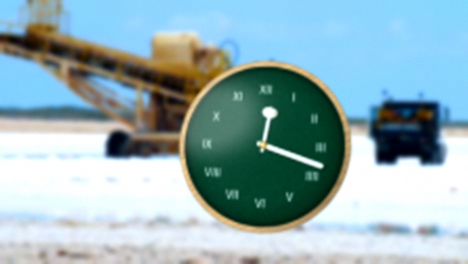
12.18
